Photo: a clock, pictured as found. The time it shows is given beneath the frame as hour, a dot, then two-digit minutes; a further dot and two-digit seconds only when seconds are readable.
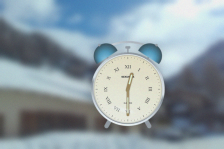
12.30
